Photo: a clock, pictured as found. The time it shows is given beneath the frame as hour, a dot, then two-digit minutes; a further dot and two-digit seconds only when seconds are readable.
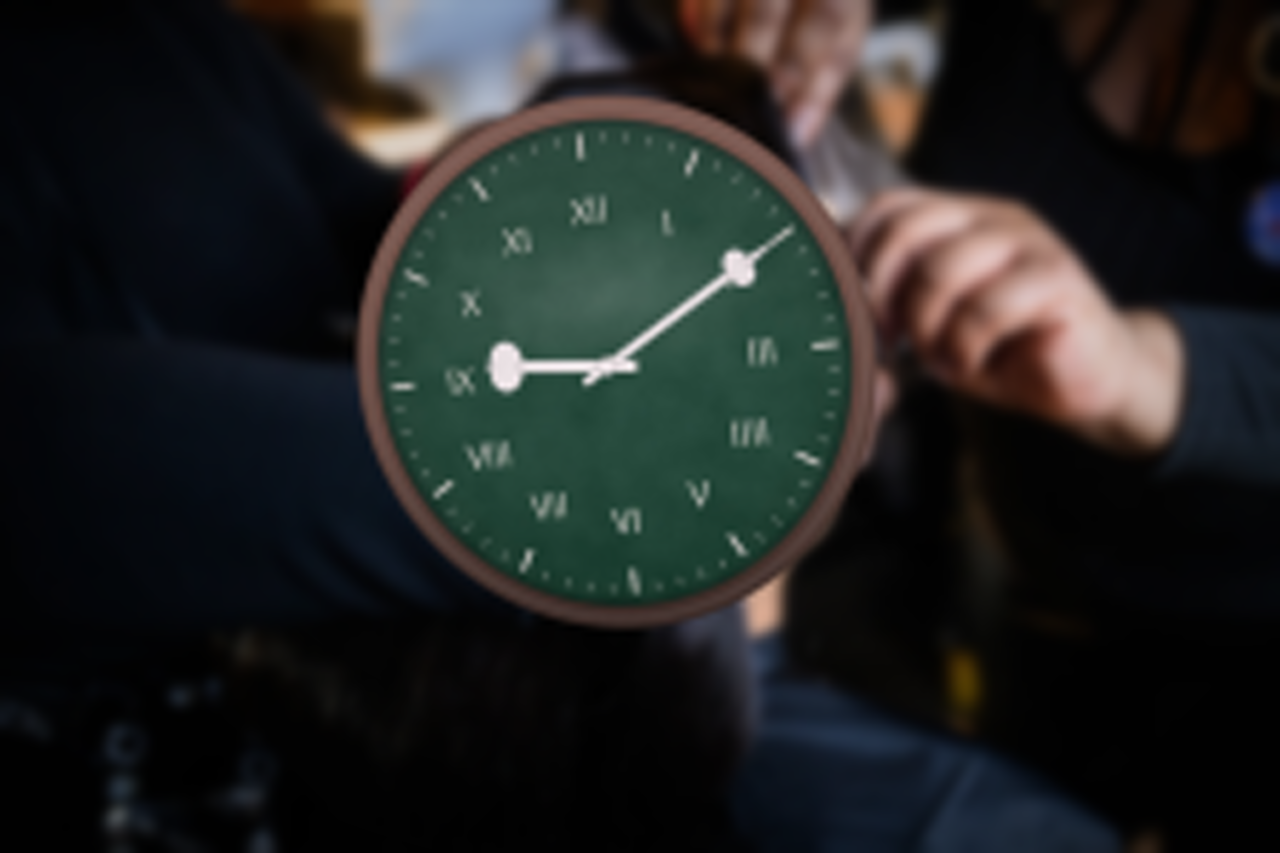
9.10
